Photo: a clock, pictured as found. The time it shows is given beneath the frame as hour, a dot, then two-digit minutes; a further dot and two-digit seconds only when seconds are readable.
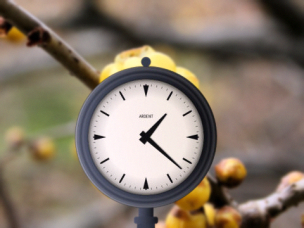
1.22
